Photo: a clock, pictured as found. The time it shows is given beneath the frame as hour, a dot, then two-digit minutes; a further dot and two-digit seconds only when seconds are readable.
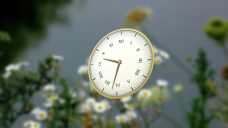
9.32
